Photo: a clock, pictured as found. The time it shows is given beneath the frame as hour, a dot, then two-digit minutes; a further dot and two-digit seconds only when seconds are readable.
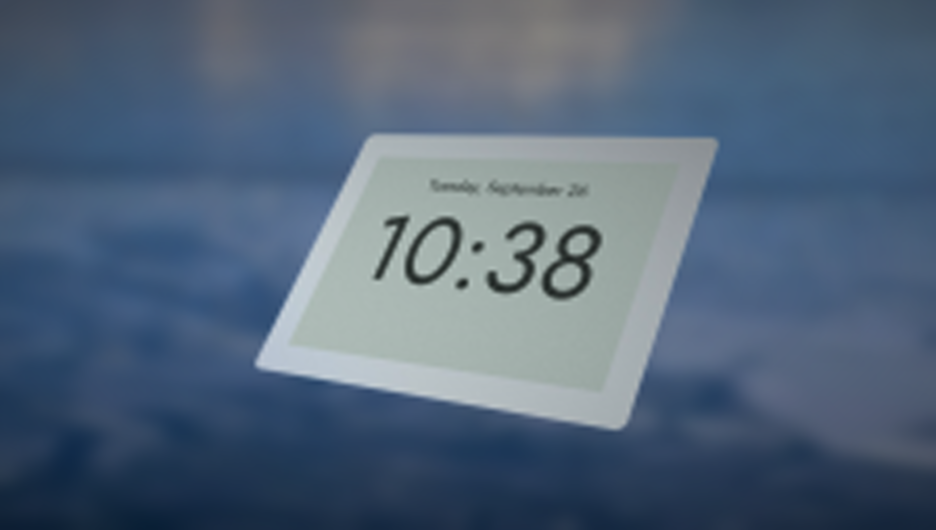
10.38
